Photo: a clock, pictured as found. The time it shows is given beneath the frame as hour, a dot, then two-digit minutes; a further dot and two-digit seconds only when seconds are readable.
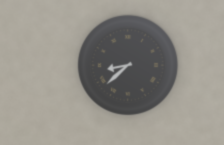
8.38
